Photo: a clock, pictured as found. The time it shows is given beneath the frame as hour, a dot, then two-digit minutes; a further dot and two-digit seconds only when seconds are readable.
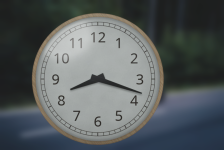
8.18
